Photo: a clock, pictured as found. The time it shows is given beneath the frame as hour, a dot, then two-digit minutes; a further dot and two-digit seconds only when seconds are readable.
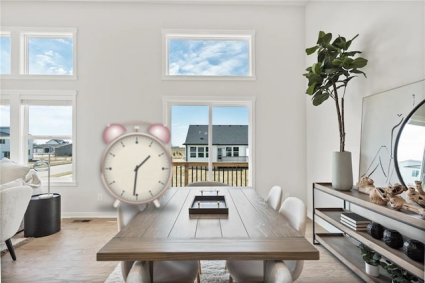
1.31
